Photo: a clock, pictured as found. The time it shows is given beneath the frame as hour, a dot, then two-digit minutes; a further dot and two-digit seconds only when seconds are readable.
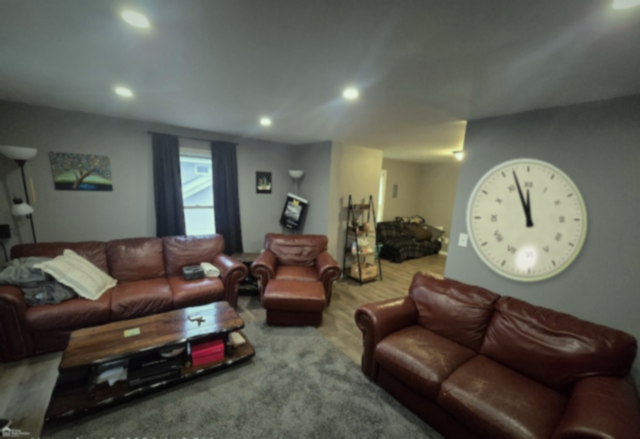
11.57
